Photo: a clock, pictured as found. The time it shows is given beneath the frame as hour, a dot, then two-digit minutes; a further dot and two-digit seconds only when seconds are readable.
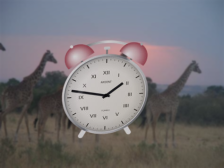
1.47
